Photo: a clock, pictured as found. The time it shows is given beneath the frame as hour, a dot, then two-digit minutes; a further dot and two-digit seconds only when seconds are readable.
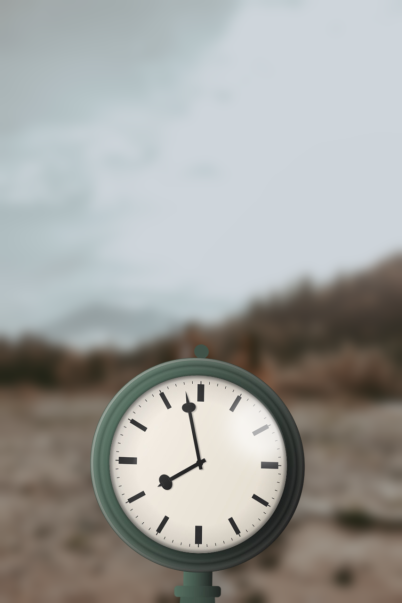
7.58
